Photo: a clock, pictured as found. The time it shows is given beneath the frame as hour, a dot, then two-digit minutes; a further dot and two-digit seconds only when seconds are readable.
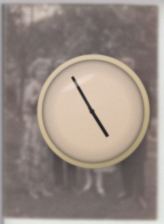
4.55
